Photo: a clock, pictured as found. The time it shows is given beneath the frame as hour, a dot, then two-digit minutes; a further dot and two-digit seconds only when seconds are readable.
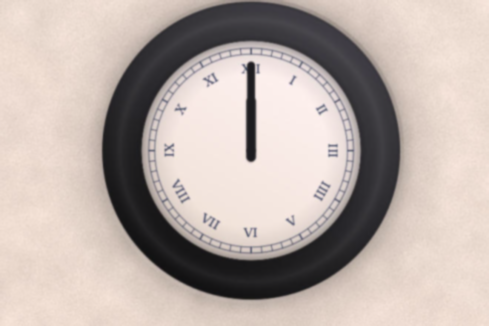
12.00
